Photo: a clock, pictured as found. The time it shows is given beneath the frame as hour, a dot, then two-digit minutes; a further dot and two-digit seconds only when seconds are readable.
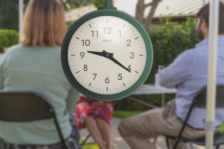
9.21
